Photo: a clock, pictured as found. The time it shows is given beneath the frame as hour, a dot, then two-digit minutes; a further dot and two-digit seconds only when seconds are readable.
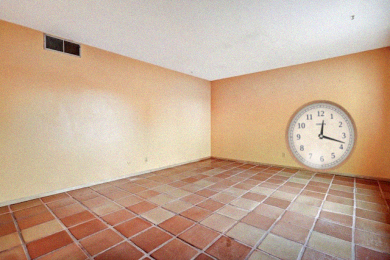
12.18
